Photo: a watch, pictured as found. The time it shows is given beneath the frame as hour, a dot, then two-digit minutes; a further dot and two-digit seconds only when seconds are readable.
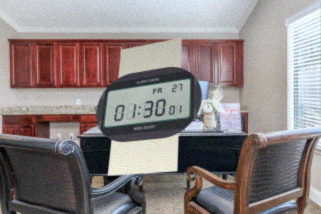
1.30
